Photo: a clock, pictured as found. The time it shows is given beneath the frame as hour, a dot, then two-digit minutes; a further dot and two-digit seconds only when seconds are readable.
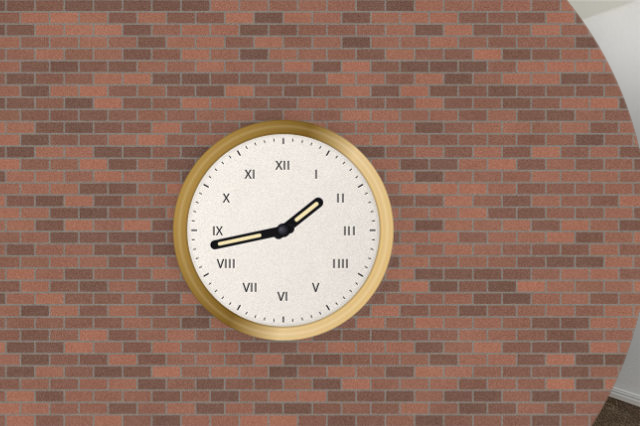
1.43
